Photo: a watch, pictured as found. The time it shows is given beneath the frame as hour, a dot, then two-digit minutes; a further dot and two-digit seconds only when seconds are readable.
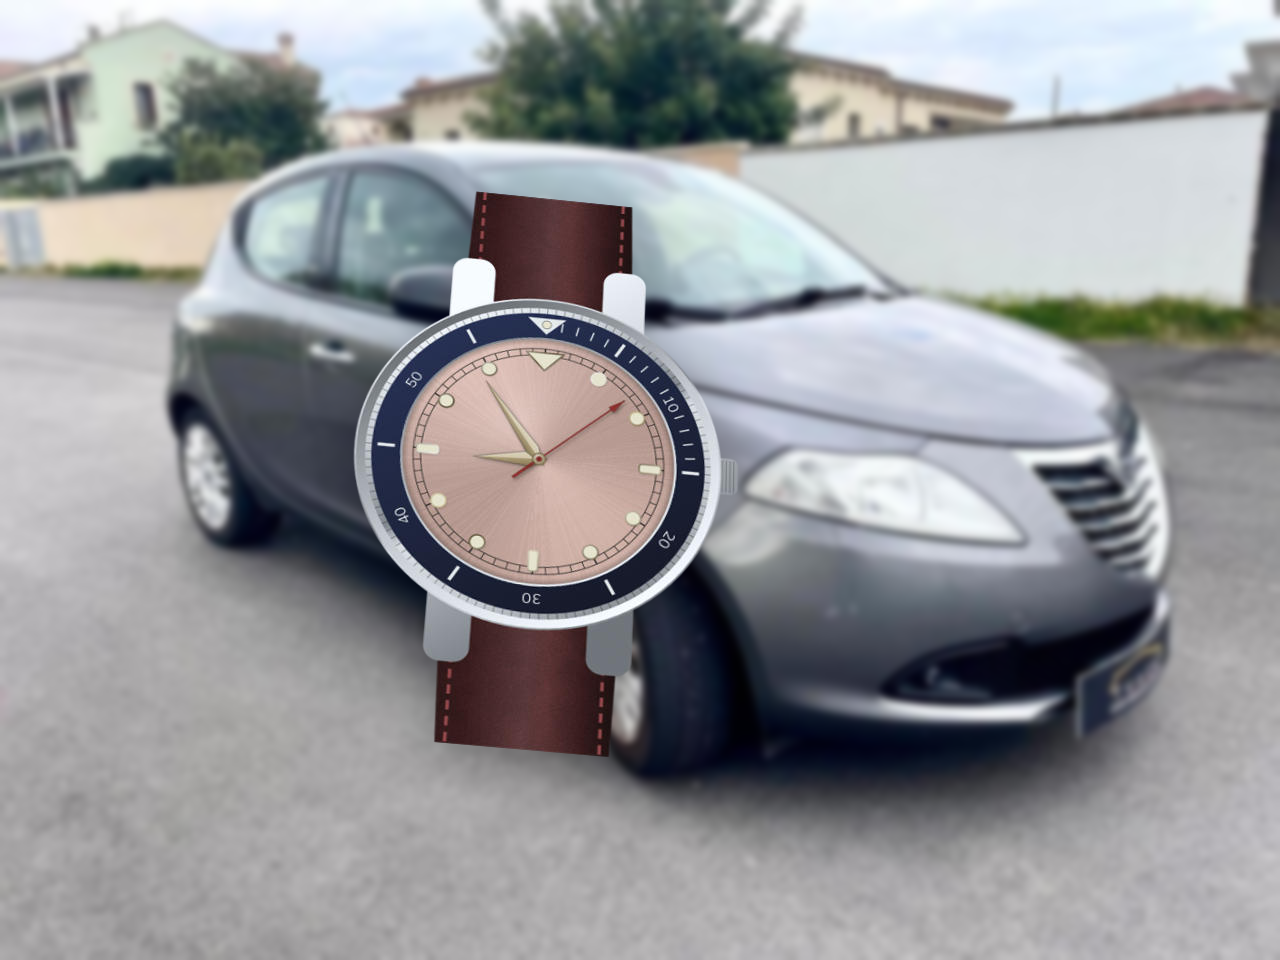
8.54.08
